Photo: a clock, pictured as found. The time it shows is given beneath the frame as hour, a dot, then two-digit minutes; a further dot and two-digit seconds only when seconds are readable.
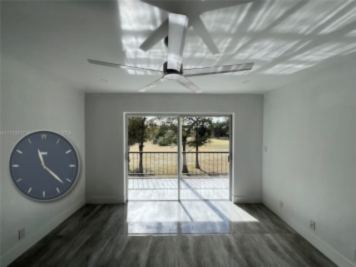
11.22
